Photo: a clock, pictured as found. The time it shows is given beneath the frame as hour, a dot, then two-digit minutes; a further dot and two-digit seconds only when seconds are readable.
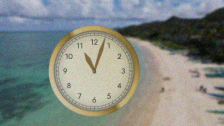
11.03
